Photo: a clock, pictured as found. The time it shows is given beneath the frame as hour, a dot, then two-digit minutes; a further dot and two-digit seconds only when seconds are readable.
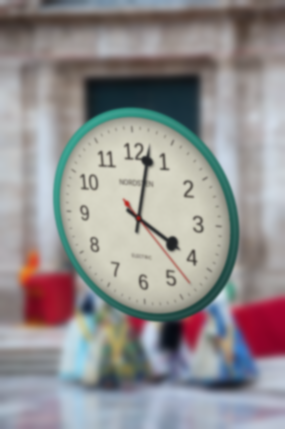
4.02.23
